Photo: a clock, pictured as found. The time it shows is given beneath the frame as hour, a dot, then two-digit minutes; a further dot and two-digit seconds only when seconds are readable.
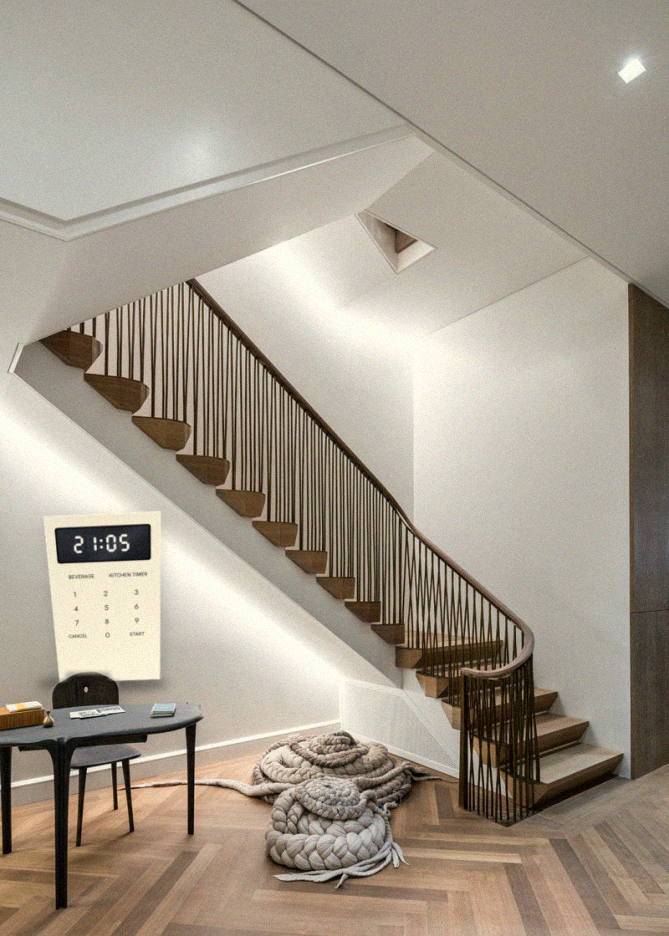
21.05
